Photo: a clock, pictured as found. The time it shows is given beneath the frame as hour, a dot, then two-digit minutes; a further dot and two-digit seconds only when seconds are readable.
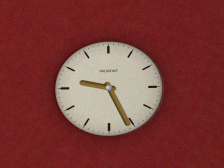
9.26
